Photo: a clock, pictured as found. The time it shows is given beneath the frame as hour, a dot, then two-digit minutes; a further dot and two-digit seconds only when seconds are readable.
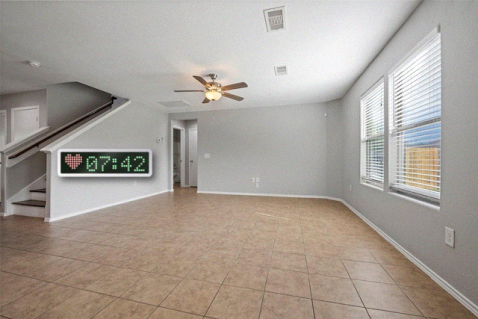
7.42
